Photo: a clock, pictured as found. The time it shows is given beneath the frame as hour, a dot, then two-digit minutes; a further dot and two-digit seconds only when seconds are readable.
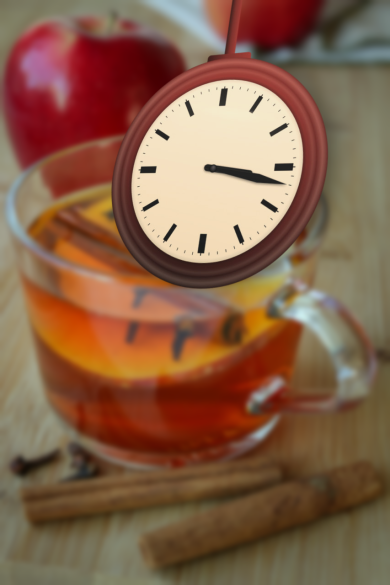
3.17
